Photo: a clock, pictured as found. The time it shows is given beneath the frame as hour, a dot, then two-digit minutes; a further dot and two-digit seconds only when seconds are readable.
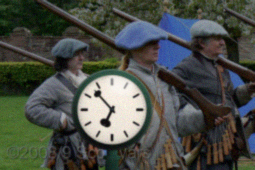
6.53
